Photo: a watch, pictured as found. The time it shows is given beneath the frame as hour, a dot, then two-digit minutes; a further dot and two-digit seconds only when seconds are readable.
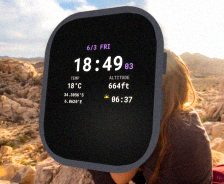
18.49.03
